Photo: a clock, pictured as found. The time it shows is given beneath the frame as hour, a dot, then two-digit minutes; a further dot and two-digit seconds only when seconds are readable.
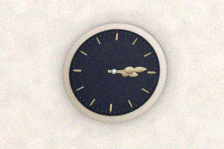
3.14
